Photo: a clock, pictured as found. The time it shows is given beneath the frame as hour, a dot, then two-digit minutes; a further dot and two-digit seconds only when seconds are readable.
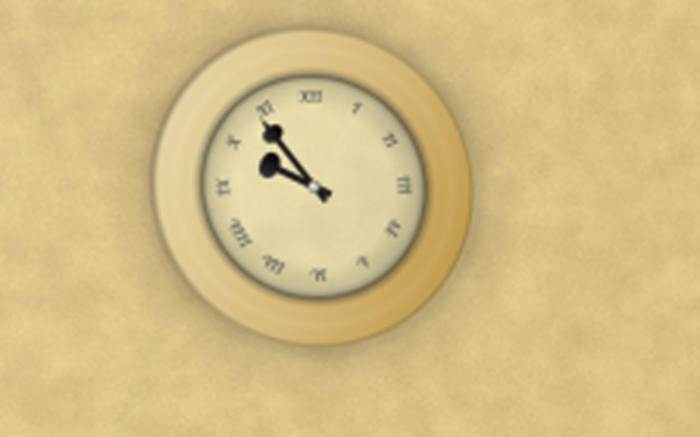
9.54
